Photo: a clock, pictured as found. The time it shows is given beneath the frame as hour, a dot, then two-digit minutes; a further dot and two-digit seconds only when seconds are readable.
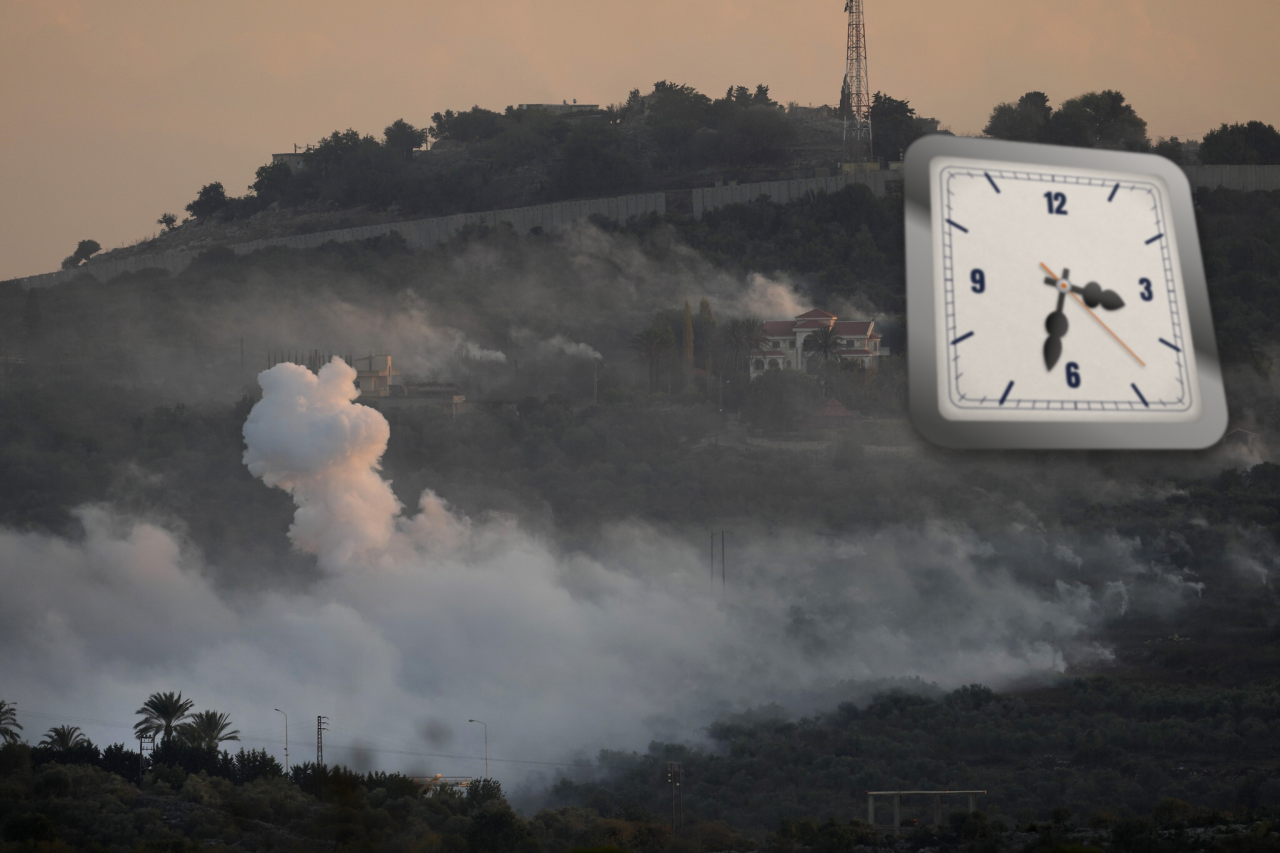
3.32.23
